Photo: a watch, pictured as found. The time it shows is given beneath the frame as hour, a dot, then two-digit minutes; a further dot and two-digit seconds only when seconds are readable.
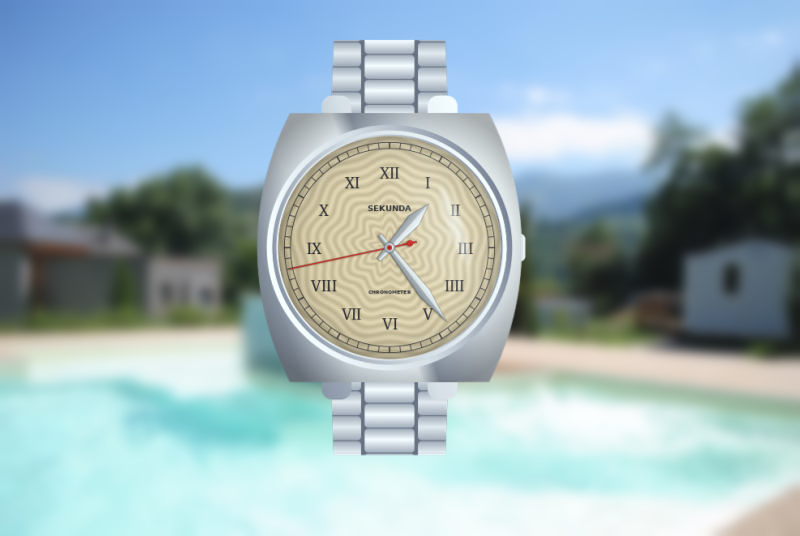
1.23.43
